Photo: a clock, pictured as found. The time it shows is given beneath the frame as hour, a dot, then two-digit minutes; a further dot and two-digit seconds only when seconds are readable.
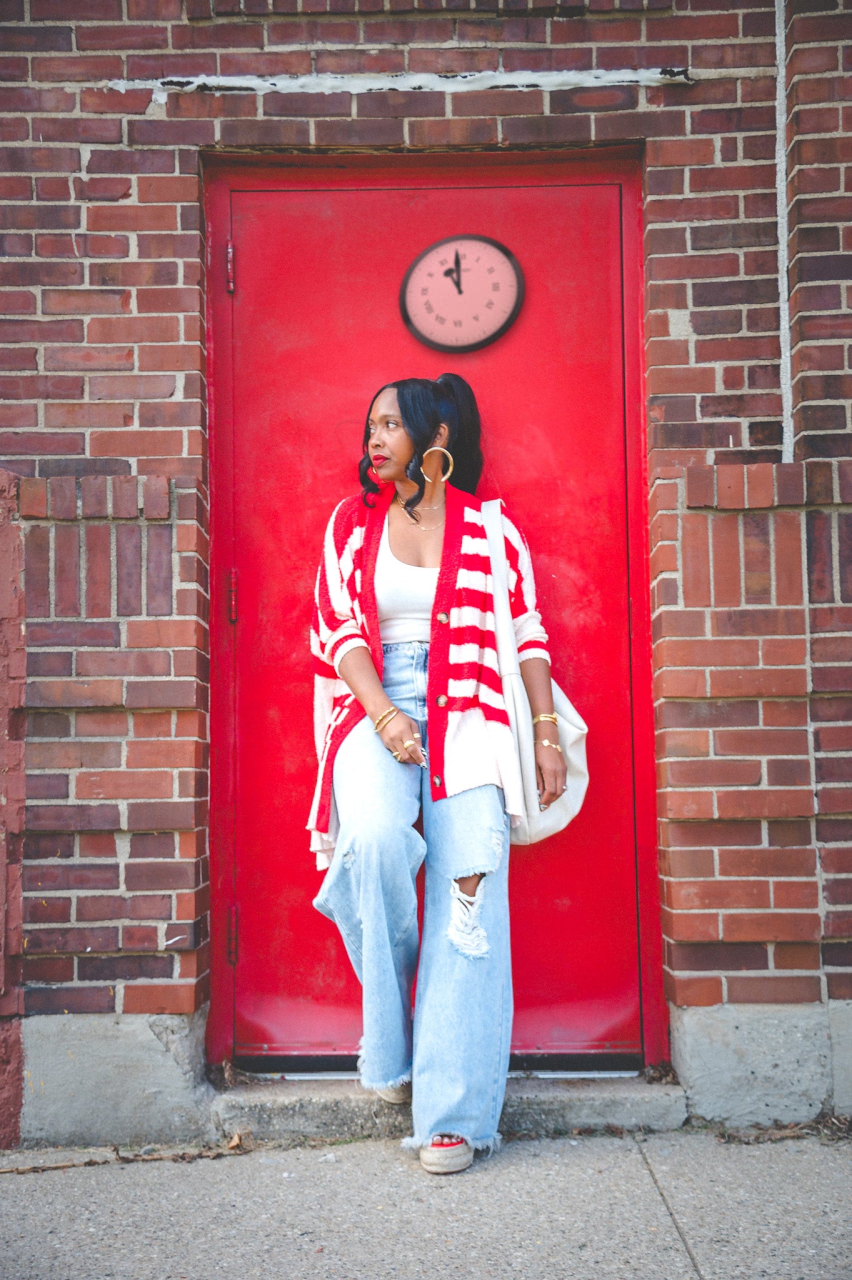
10.59
